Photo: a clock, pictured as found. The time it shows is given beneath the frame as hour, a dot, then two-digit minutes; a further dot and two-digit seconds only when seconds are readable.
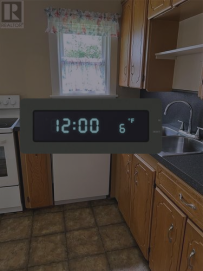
12.00
